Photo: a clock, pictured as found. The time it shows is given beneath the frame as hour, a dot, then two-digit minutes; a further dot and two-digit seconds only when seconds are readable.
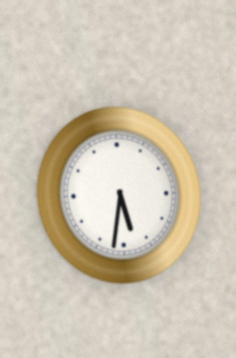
5.32
